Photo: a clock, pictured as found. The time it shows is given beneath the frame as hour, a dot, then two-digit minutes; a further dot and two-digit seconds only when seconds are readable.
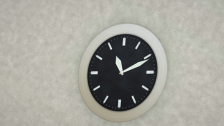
11.11
